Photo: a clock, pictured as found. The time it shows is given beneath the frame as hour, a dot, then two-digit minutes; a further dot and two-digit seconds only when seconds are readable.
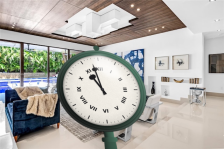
10.58
